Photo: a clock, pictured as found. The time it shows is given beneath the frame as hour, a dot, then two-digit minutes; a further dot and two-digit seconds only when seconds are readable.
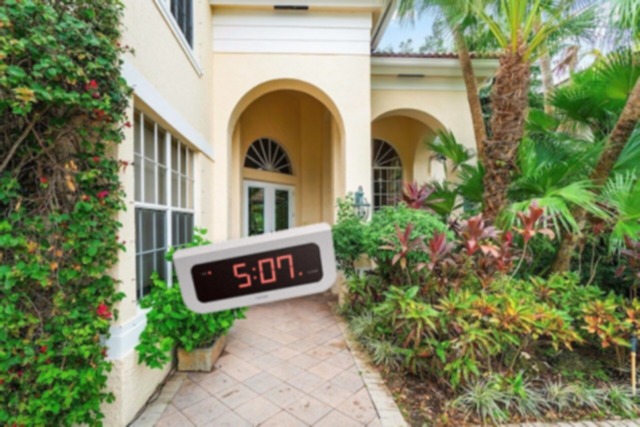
5.07
